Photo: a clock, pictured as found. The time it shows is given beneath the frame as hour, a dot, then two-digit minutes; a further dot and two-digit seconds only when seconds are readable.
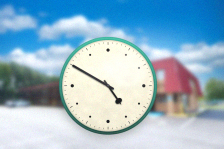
4.50
